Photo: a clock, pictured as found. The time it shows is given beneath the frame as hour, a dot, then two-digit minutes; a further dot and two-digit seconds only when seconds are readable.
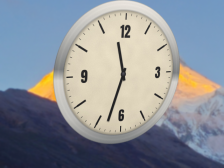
11.33
